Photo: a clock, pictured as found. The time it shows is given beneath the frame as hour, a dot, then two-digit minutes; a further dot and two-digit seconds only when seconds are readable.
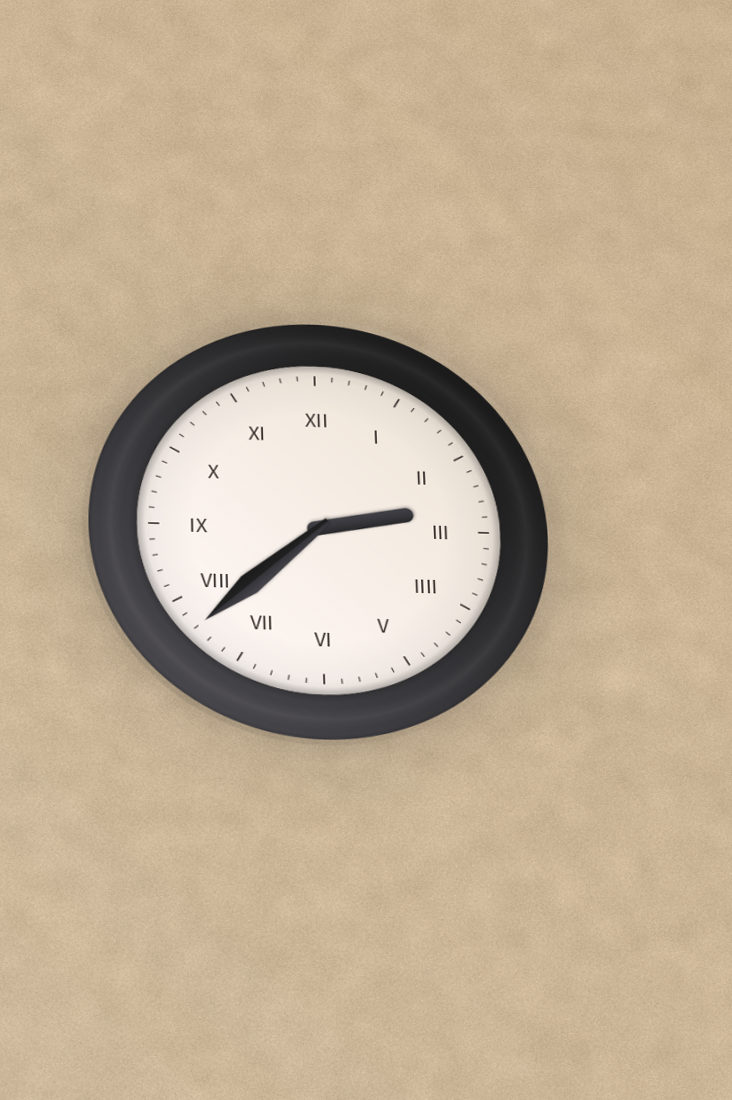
2.38
